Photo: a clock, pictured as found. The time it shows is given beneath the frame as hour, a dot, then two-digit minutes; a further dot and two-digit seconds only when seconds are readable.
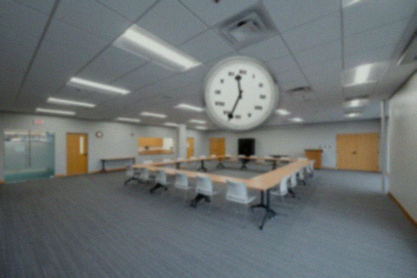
11.33
